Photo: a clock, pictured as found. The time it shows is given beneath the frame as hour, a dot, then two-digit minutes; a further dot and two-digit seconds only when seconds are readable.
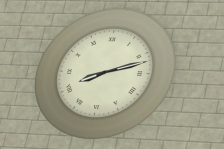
8.12
